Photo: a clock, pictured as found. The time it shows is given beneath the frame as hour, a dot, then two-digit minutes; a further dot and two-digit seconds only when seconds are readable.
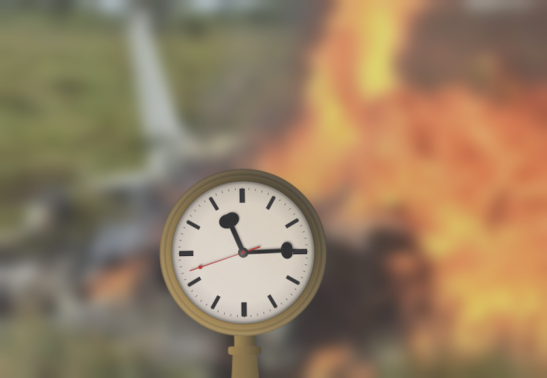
11.14.42
